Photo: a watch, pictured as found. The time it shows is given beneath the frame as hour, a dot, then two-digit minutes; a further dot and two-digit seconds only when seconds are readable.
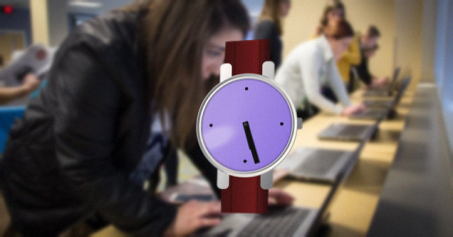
5.27
